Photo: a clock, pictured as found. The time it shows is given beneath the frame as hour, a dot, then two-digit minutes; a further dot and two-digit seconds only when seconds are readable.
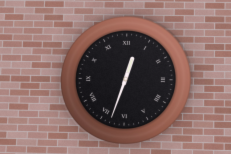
12.33
